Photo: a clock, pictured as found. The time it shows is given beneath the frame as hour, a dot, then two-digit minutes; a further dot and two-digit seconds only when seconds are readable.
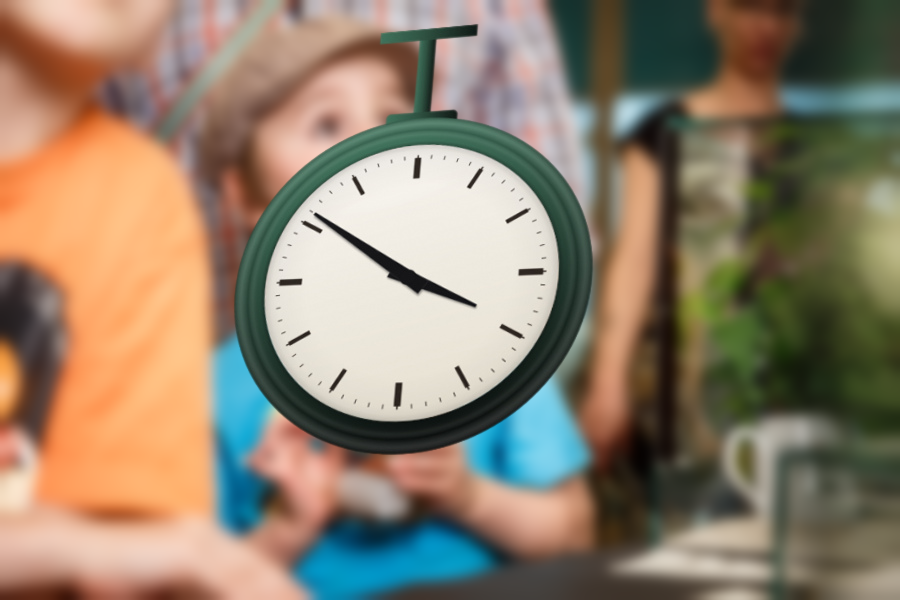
3.51
